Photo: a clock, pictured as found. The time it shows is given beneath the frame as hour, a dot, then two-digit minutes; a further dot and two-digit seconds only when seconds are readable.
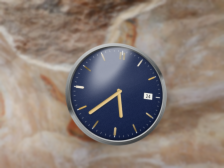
5.38
